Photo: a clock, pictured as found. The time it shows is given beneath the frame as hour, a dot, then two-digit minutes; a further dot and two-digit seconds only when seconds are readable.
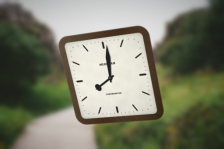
8.01
